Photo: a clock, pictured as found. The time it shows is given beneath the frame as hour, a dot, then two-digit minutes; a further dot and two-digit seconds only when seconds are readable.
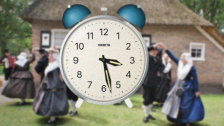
3.28
